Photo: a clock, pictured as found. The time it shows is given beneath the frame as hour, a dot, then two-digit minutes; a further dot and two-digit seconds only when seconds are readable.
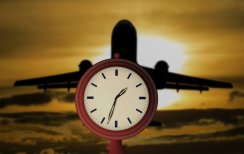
1.33
